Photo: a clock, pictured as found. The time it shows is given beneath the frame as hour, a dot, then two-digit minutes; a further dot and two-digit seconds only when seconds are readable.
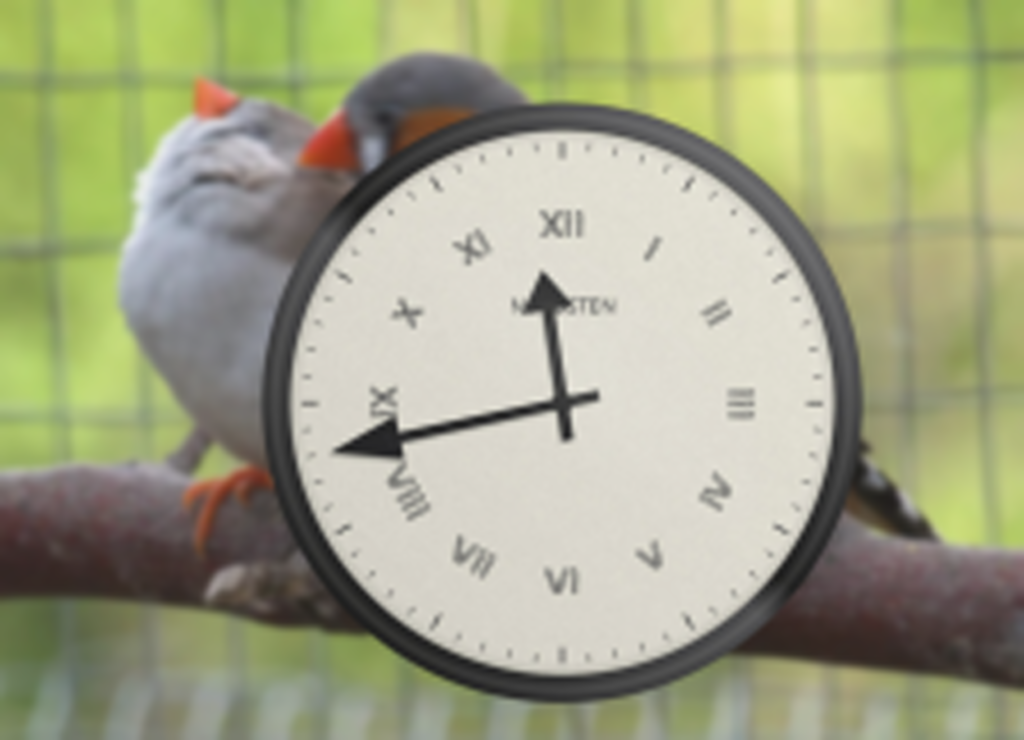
11.43
